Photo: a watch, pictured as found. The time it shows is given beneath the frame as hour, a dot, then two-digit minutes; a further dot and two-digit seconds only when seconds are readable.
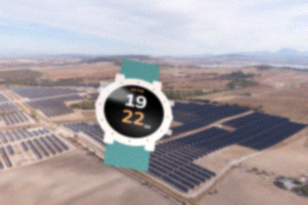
19.22
